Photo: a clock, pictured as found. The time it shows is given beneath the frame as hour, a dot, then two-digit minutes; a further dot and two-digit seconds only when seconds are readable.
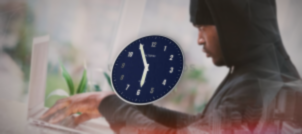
5.55
